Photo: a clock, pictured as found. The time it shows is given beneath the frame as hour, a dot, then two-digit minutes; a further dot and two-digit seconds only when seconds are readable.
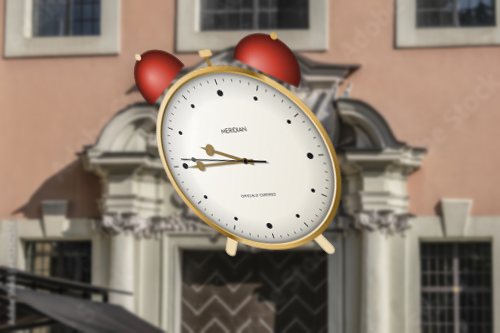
9.44.46
